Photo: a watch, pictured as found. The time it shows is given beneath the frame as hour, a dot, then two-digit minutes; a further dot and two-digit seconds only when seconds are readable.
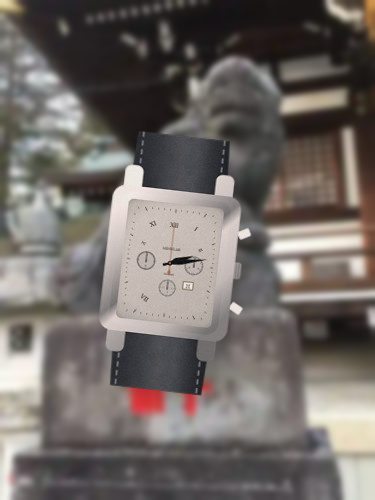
2.13
